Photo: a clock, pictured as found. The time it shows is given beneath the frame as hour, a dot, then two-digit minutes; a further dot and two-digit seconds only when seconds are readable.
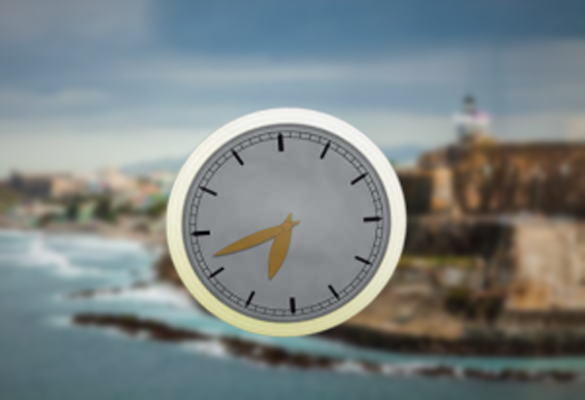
6.42
